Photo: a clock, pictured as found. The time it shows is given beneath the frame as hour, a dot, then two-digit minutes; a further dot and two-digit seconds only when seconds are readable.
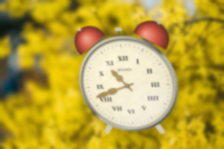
10.42
